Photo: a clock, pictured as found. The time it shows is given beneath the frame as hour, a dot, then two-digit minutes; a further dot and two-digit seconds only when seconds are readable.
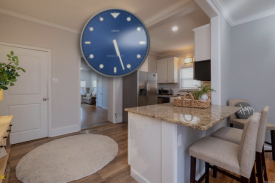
5.27
